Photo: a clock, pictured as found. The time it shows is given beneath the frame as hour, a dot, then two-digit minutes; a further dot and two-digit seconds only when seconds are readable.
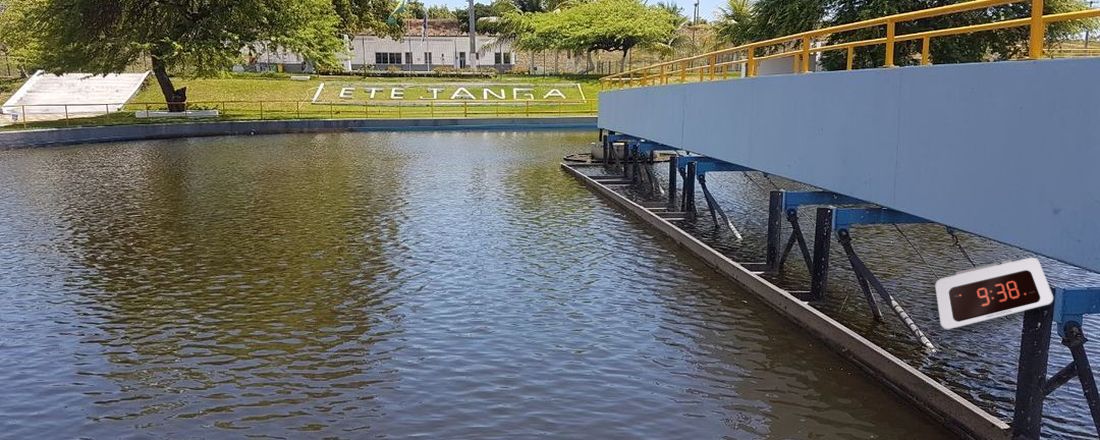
9.38
